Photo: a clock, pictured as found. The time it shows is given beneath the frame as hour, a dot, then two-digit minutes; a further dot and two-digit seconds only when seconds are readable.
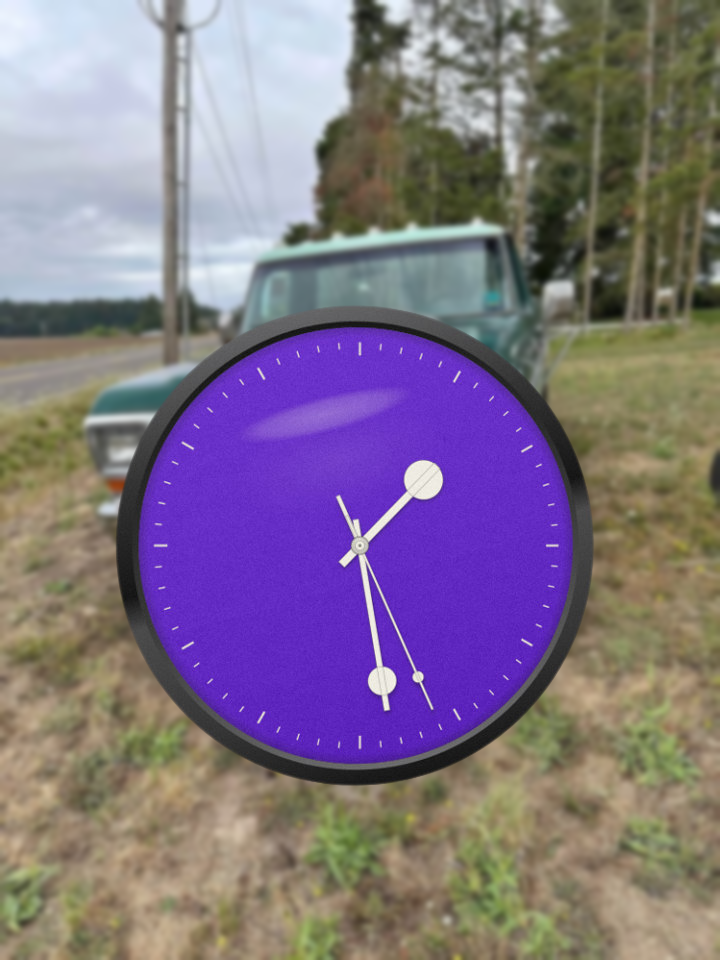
1.28.26
